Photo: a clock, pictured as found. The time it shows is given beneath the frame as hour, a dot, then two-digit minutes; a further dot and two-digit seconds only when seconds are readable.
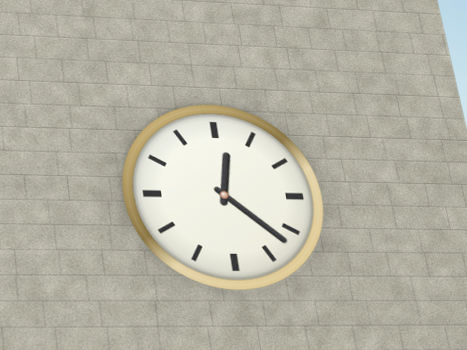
12.22
